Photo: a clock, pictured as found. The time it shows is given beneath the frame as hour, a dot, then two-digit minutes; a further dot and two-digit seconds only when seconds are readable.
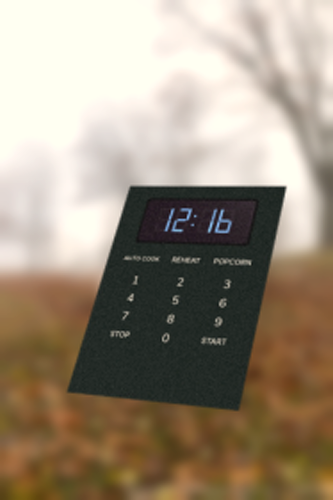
12.16
